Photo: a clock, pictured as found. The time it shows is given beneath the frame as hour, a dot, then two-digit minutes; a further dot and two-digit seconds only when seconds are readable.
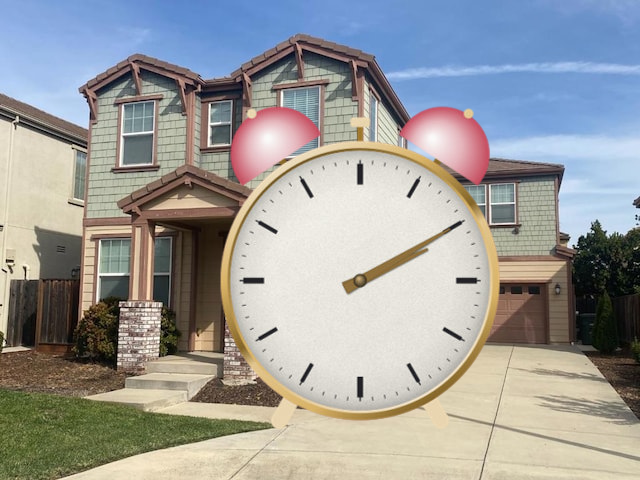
2.10
